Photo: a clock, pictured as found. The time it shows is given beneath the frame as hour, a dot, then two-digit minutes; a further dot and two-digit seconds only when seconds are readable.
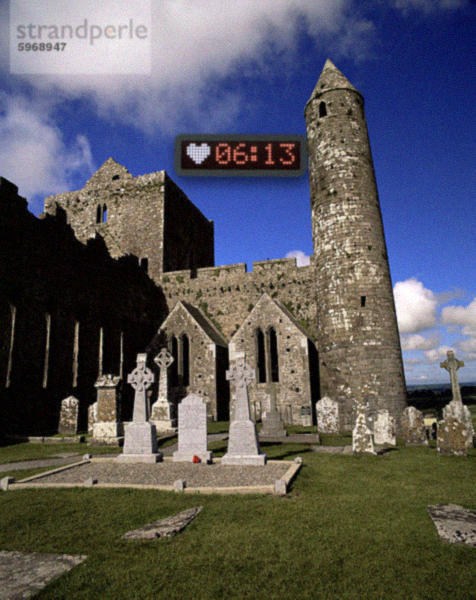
6.13
